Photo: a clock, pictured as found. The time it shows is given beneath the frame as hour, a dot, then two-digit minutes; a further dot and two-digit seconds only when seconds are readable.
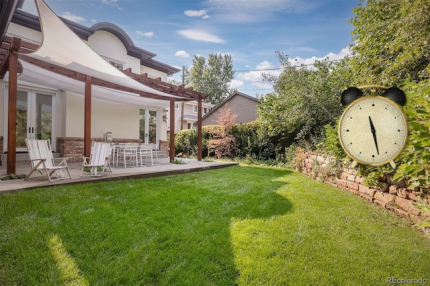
11.28
